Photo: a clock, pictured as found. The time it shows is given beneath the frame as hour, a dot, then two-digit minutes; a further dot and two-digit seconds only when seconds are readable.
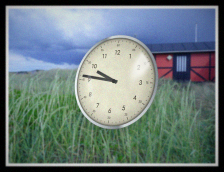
9.46
